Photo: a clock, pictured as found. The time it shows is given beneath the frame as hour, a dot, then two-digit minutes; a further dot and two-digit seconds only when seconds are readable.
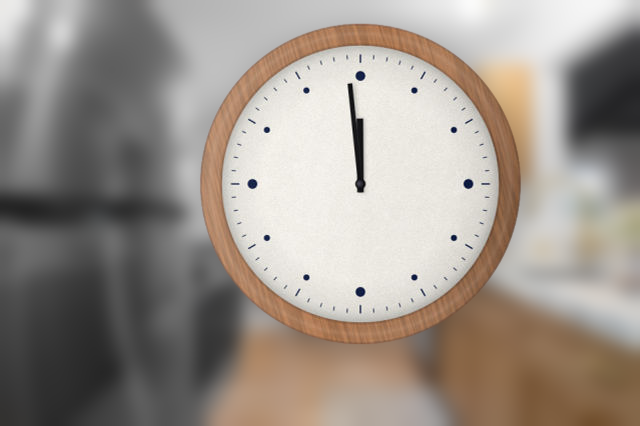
11.59
